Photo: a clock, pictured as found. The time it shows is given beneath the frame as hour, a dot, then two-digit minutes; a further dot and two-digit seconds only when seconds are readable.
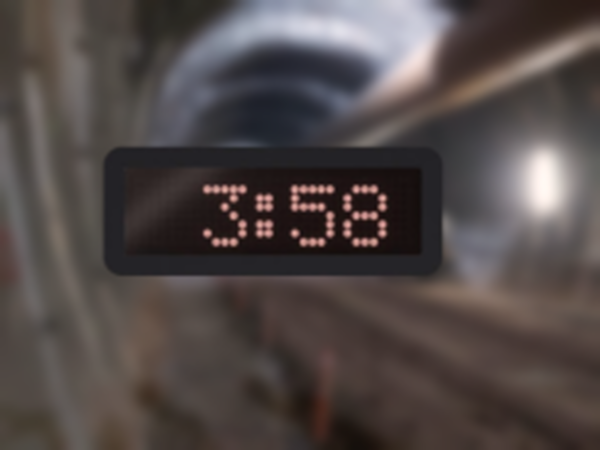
3.58
